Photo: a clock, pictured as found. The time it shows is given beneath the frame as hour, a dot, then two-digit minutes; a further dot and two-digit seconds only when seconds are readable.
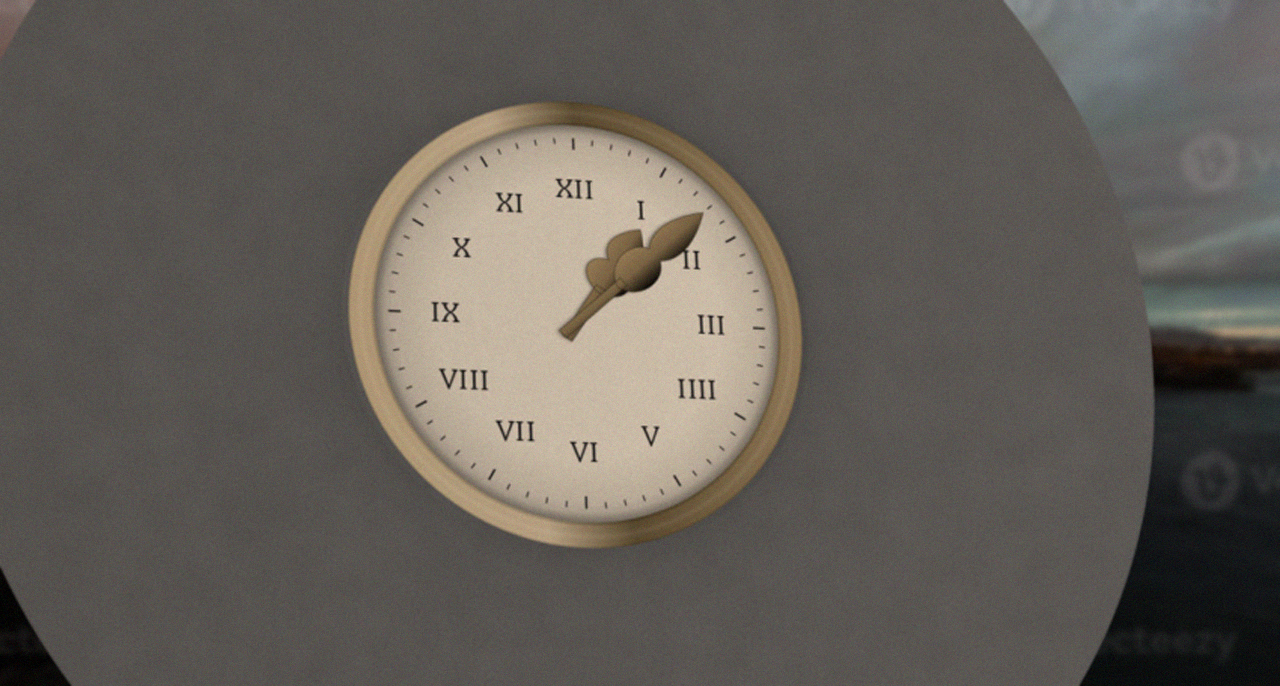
1.08
